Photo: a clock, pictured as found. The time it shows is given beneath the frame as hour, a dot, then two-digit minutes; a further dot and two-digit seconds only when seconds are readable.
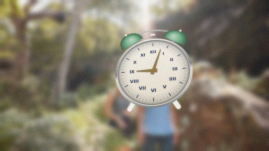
9.03
